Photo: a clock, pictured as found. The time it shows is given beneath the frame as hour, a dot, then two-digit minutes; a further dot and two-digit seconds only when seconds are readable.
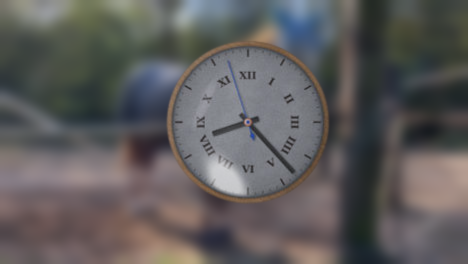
8.22.57
